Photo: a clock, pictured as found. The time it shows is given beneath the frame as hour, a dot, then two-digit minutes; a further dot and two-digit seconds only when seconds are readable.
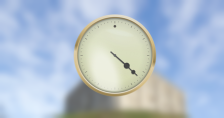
4.22
